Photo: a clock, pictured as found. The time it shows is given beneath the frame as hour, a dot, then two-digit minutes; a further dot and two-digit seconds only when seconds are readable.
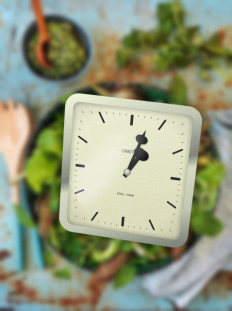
1.03
